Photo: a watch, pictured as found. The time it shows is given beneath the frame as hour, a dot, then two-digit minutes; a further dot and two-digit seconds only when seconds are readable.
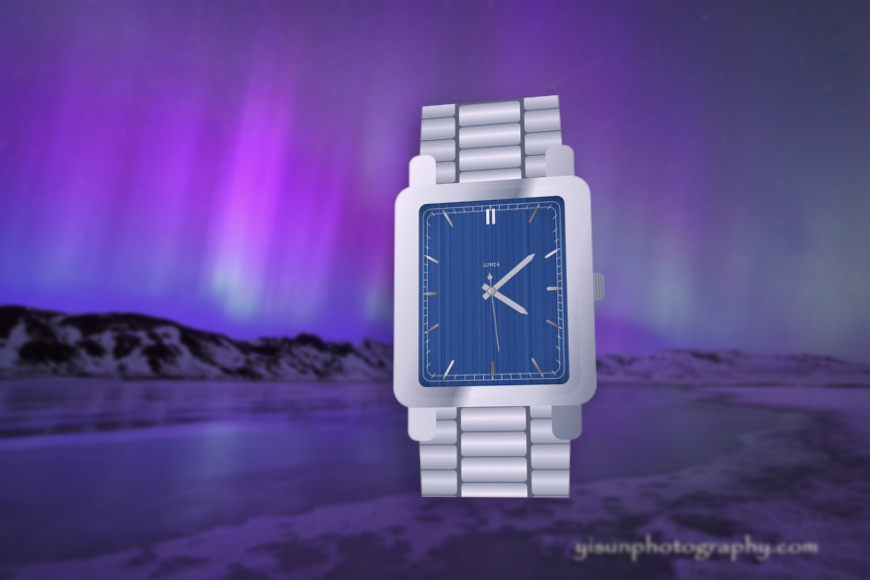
4.08.29
